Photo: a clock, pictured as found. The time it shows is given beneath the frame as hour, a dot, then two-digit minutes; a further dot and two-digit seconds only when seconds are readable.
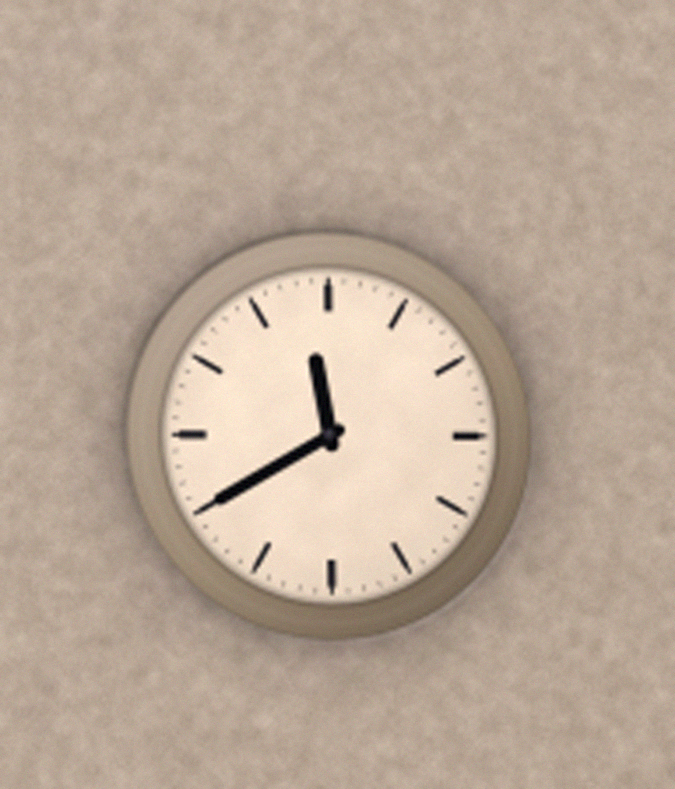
11.40
